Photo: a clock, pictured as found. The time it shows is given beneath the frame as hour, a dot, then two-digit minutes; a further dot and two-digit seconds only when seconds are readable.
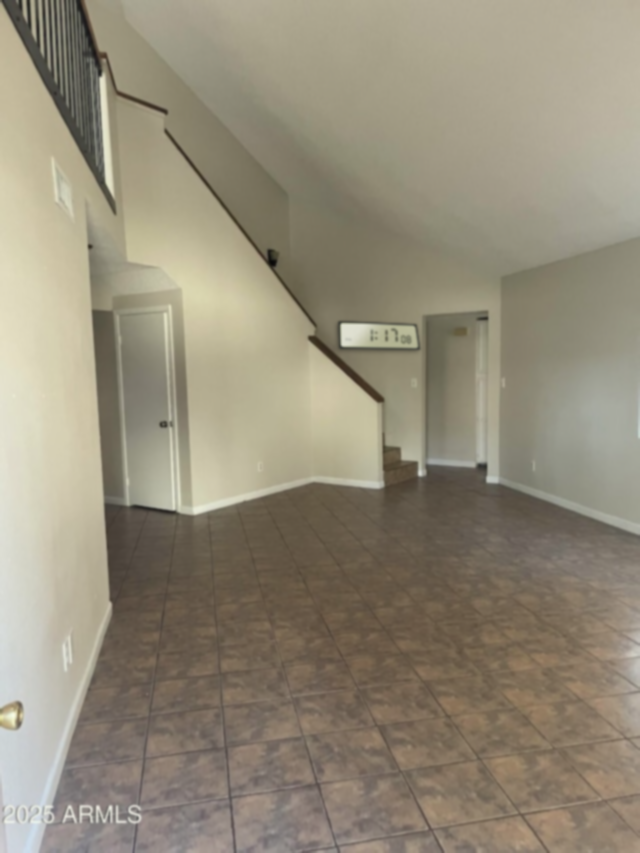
1.17
